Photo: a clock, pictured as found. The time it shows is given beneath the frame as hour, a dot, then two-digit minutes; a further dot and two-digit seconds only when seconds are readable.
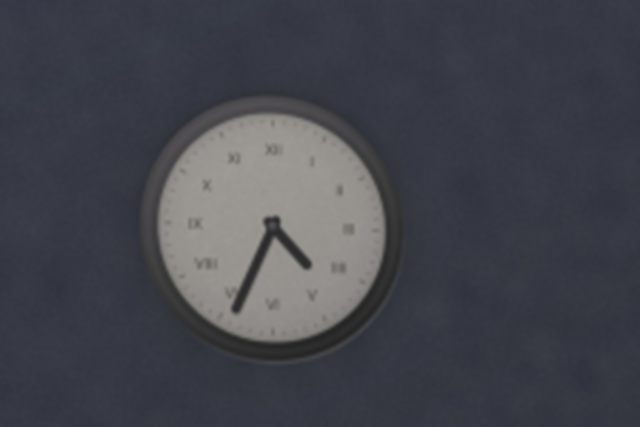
4.34
